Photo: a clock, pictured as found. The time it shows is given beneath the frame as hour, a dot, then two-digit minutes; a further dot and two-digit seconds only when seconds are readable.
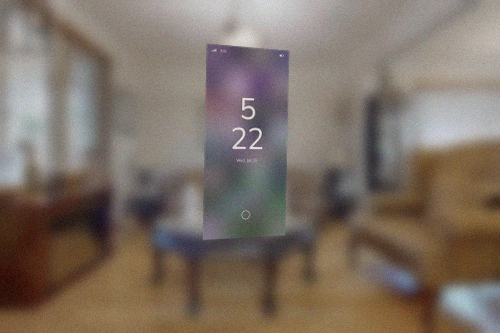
5.22
